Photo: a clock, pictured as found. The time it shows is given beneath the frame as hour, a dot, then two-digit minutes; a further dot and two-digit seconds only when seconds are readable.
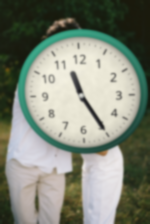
11.25
